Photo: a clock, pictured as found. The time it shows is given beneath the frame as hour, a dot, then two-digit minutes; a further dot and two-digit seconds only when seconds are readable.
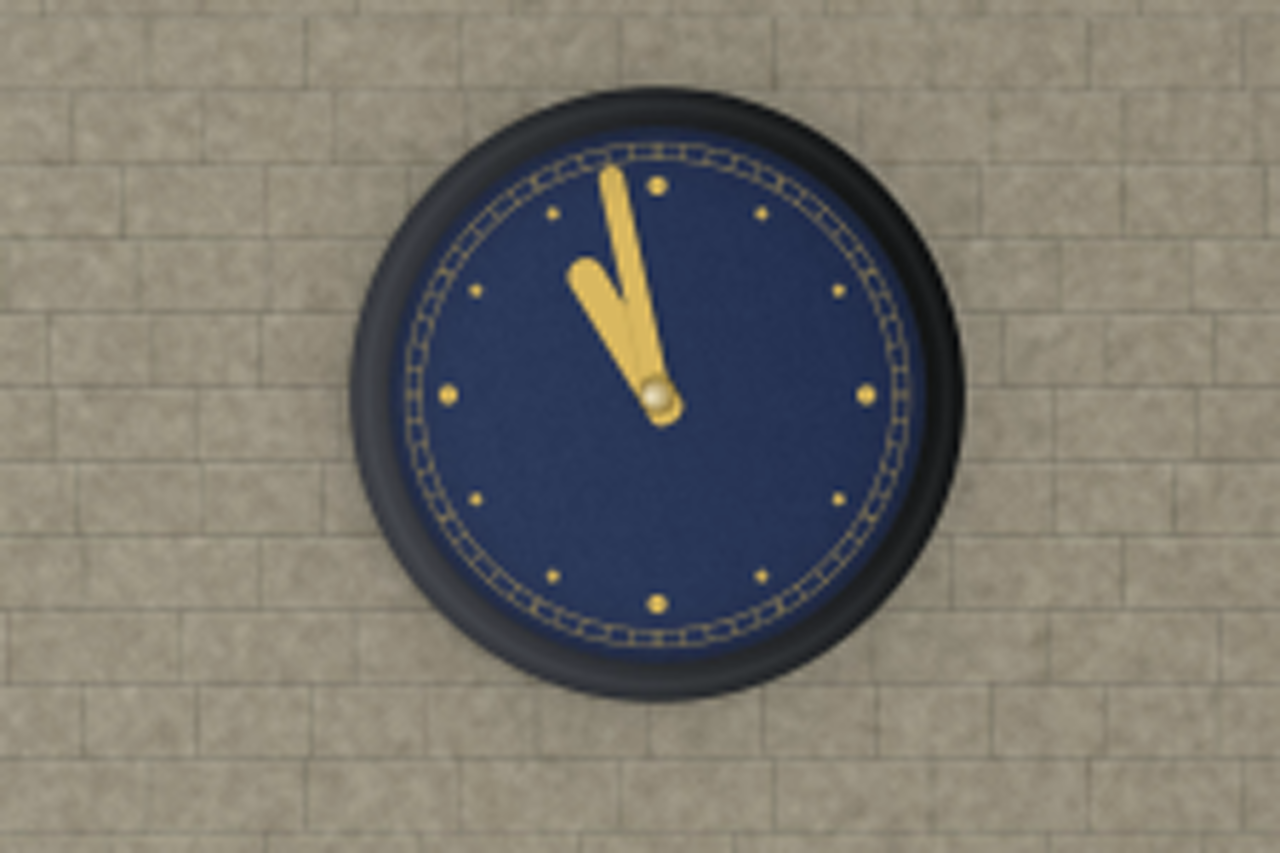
10.58
